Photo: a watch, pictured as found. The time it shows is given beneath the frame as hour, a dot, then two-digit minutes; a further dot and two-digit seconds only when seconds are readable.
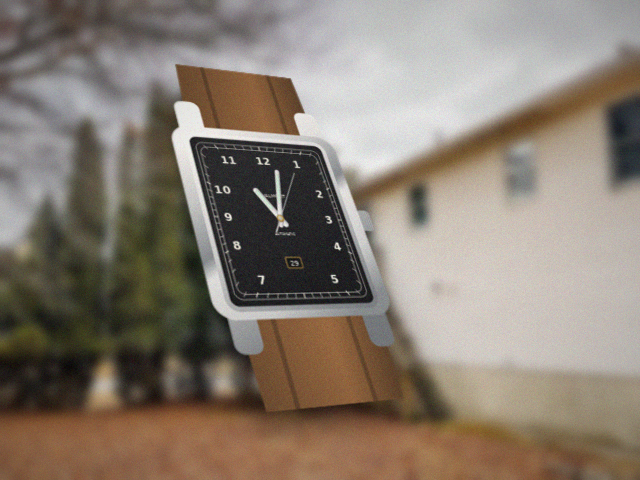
11.02.05
